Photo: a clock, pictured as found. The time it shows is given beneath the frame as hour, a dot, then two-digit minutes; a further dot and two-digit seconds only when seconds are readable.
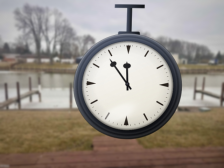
11.54
